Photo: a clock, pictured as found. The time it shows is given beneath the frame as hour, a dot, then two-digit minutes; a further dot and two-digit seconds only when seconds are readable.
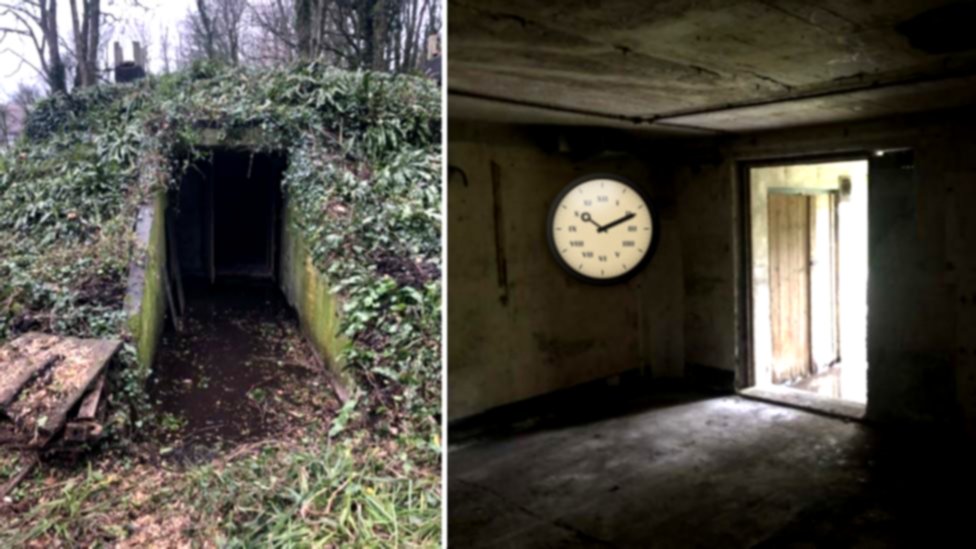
10.11
